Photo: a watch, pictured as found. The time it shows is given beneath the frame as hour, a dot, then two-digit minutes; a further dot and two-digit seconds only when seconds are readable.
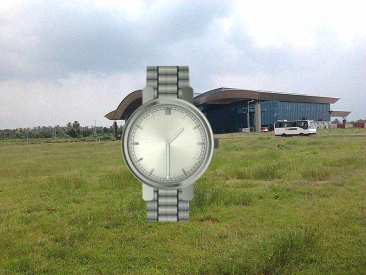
1.30
